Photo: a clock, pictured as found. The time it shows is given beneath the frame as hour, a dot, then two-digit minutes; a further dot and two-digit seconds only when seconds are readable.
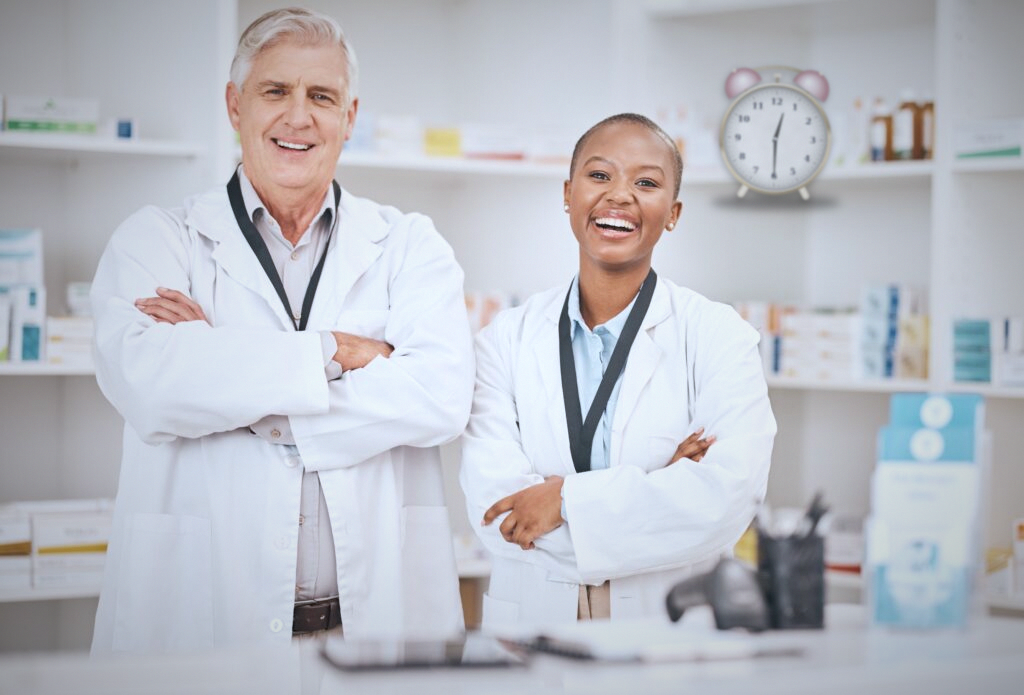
12.30
